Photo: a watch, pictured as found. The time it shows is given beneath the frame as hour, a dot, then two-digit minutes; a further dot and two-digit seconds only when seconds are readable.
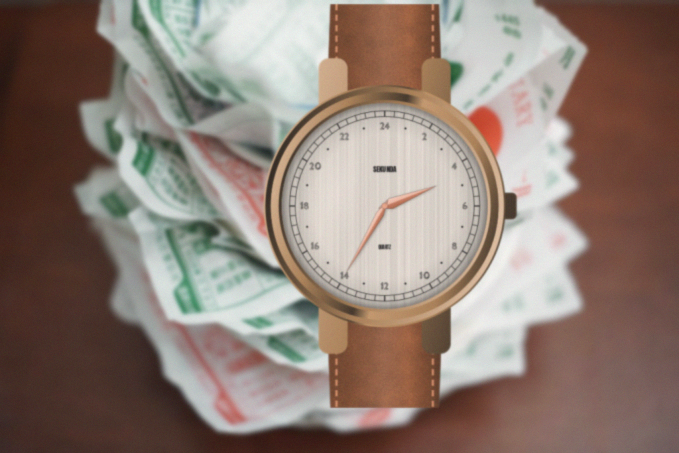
4.35
